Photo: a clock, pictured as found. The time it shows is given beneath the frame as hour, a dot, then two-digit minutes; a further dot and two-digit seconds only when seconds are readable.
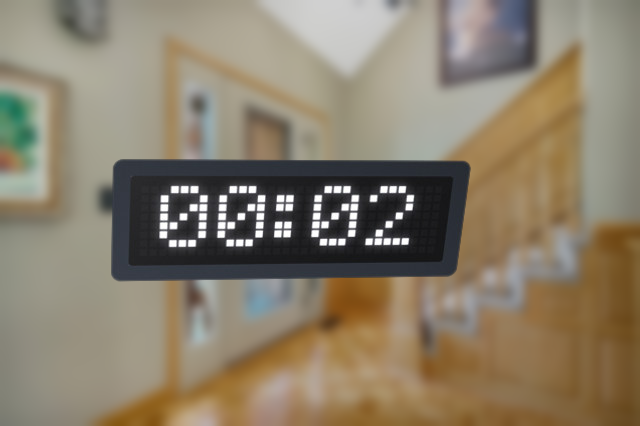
0.02
